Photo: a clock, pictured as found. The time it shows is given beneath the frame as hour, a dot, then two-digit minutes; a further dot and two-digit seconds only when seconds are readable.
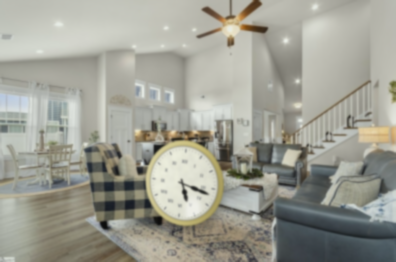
5.17
